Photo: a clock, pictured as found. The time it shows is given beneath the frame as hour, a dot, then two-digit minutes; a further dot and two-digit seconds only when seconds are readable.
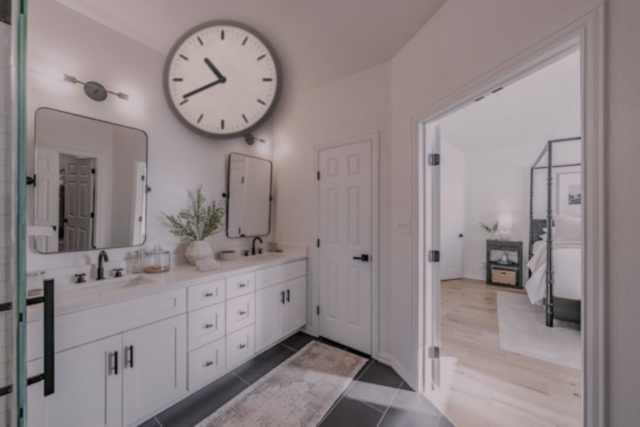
10.41
